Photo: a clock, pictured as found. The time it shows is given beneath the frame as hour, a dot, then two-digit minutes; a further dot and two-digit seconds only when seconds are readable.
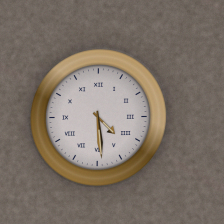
4.29
